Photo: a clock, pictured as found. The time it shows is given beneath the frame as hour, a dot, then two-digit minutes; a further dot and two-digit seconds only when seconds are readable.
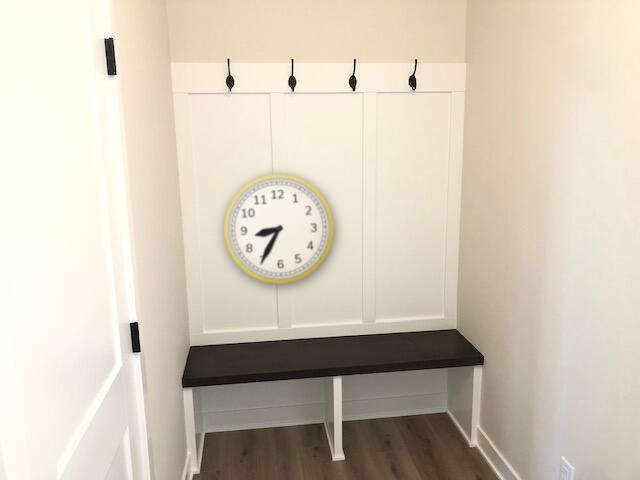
8.35
